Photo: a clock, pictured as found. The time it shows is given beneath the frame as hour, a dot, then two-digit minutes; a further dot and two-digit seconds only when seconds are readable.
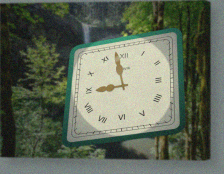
8.58
